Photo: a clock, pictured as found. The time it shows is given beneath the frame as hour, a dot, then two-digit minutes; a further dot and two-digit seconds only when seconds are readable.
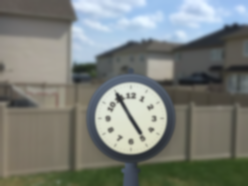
4.55
